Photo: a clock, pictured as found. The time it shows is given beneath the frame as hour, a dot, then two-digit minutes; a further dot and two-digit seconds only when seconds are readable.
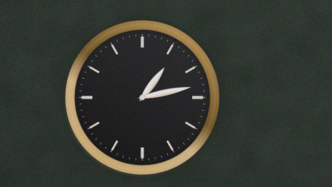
1.13
